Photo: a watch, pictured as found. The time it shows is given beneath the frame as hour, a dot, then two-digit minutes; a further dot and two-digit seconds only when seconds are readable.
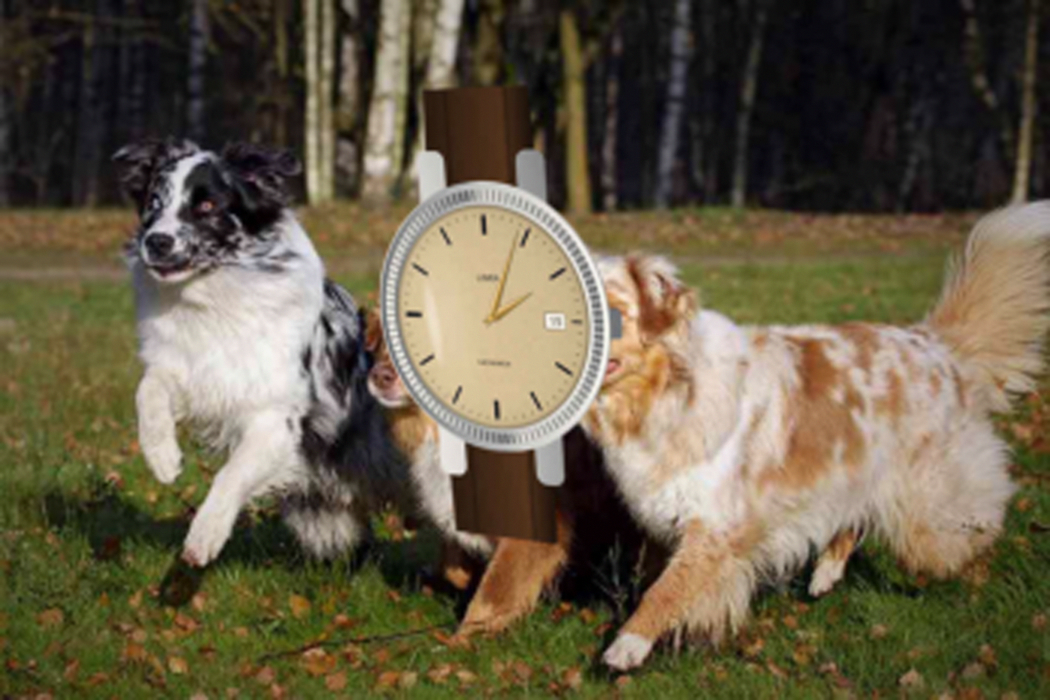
2.04
